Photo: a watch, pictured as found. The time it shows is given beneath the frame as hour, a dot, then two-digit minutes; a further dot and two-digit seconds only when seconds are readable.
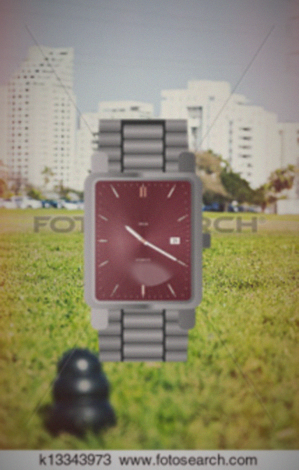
10.20
